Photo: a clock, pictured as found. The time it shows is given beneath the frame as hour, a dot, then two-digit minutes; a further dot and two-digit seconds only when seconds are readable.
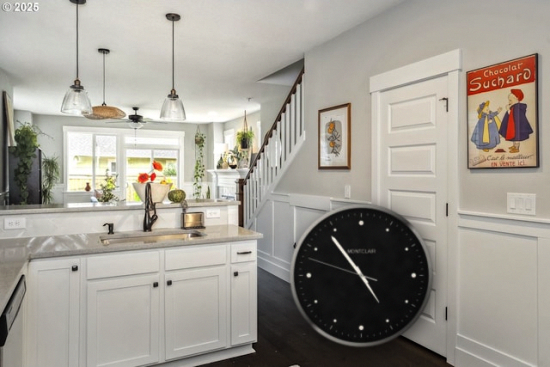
4.53.48
